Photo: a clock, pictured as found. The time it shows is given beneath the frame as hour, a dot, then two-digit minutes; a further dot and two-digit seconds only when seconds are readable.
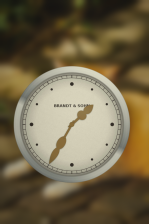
1.35
